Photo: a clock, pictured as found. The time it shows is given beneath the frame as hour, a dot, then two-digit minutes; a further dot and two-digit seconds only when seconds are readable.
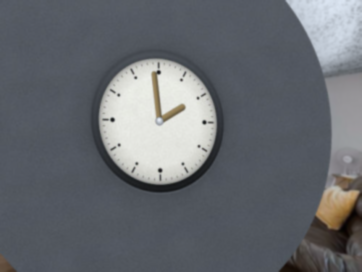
1.59
